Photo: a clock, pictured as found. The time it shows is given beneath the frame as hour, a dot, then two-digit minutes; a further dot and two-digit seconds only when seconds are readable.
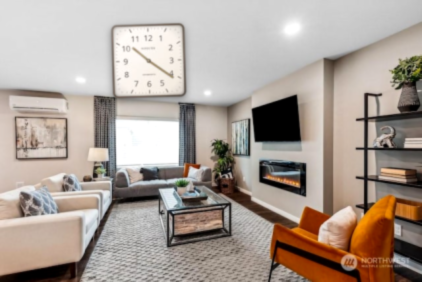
10.21
